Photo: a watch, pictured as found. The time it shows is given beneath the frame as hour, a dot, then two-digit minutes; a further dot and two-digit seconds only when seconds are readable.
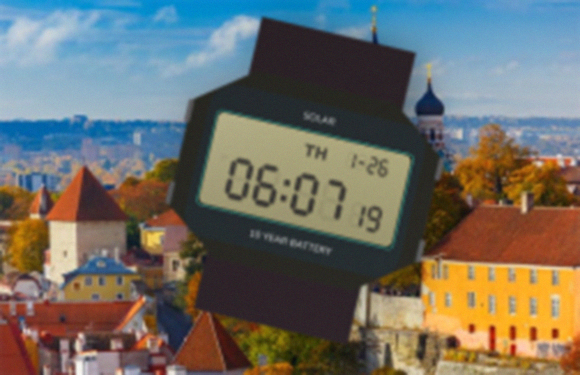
6.07.19
